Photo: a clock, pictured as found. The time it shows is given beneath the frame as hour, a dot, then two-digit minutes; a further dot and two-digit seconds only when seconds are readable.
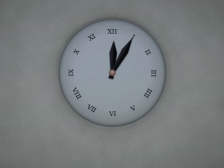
12.05
